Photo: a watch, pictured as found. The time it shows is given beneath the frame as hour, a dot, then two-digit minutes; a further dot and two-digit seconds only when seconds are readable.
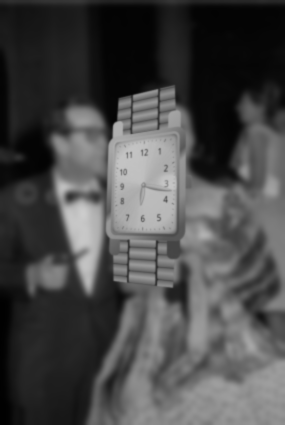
6.17
